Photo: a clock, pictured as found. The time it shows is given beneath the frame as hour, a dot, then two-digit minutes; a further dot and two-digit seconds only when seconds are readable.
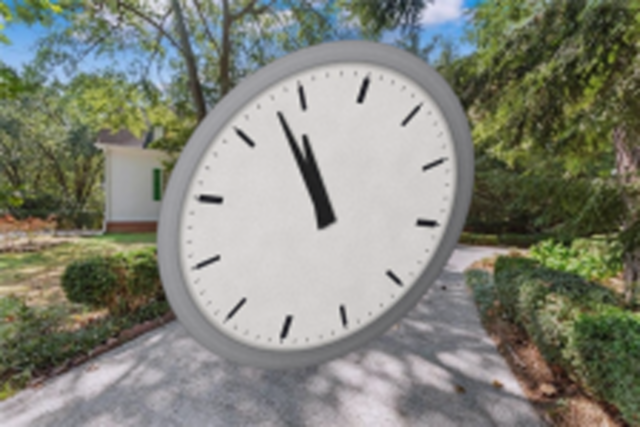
10.53
